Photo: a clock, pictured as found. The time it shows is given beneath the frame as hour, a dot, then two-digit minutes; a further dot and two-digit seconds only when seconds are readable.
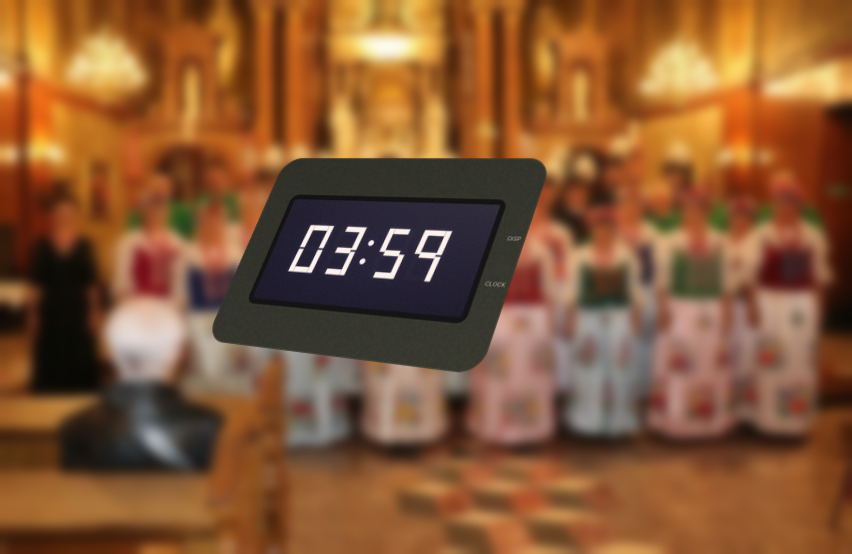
3.59
